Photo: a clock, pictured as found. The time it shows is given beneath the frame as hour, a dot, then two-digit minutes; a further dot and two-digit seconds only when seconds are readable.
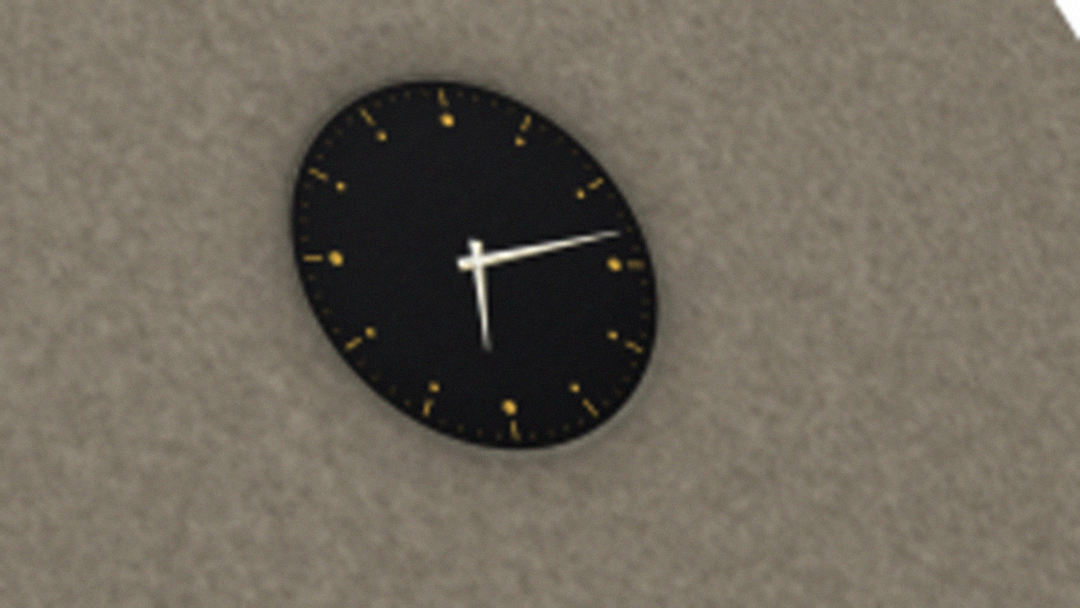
6.13
